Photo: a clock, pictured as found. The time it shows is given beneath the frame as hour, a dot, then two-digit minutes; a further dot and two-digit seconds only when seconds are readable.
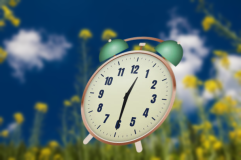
12.30
